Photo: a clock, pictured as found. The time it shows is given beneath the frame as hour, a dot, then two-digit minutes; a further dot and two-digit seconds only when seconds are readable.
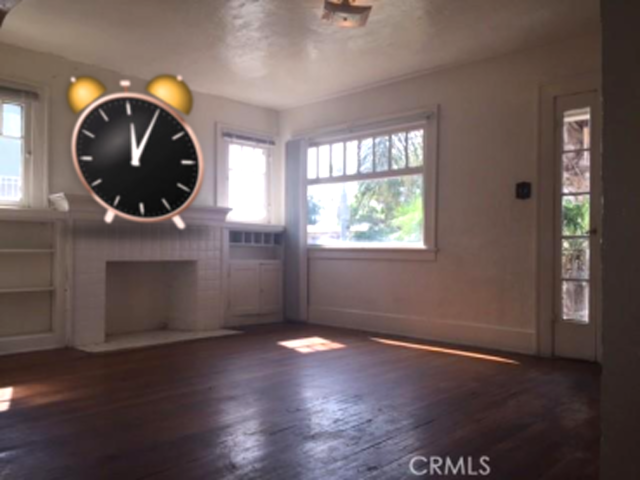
12.05
